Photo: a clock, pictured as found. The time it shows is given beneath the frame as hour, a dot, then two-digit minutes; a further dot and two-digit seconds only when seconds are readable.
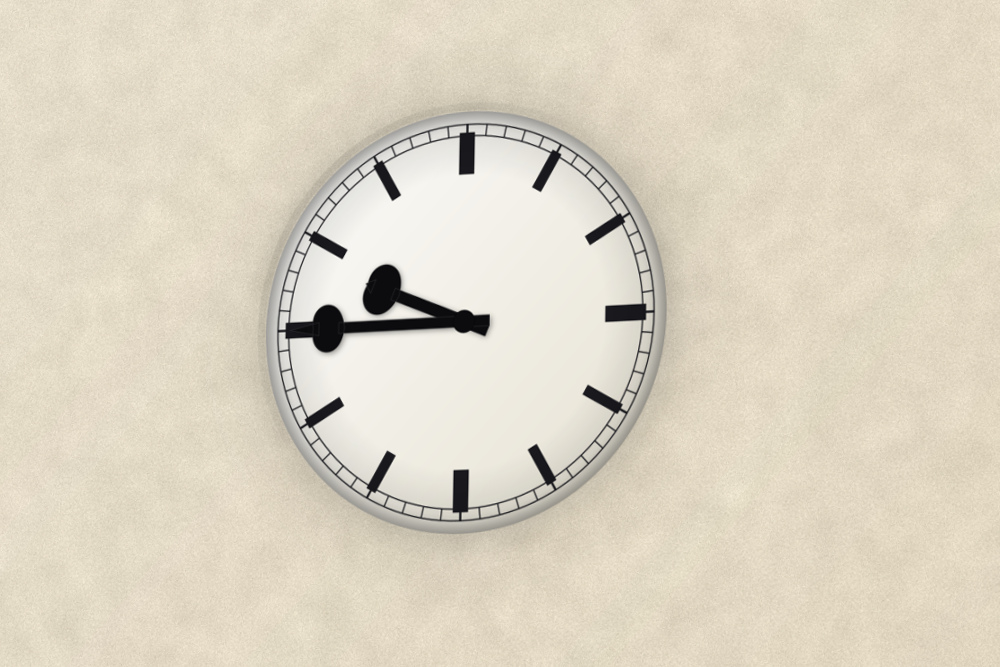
9.45
